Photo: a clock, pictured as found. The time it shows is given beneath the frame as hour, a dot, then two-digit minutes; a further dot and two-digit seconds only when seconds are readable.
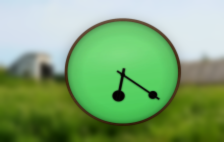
6.21
